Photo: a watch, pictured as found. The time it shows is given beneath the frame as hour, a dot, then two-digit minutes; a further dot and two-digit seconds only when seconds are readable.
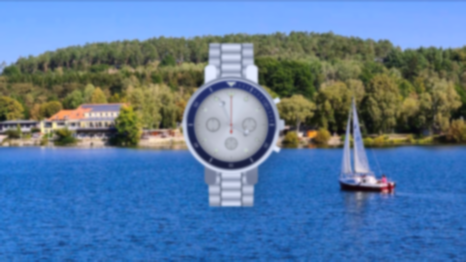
3.56
